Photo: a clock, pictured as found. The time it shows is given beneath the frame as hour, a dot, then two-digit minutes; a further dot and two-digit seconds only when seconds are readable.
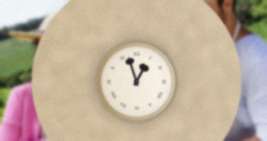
12.57
